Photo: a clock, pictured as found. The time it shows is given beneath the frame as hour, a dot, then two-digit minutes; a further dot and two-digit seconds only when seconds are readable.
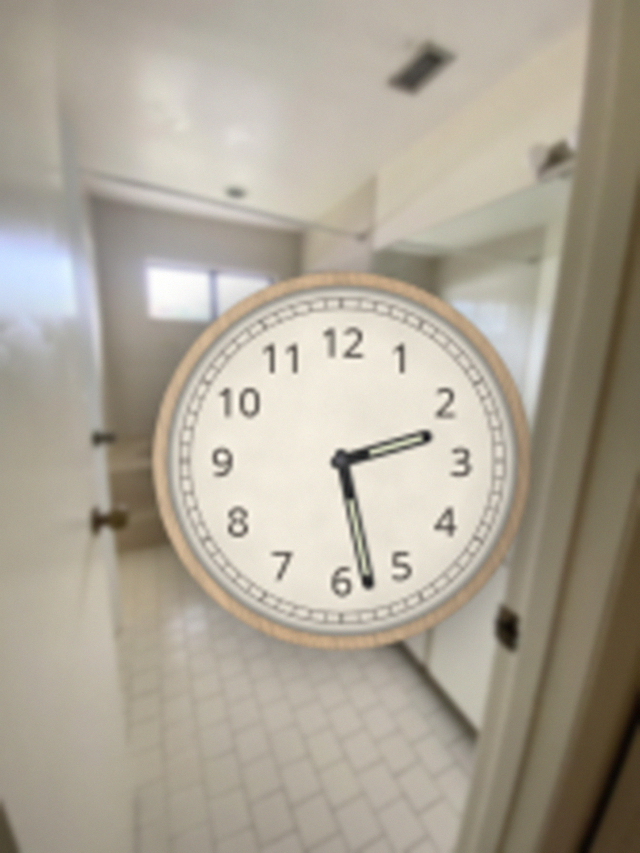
2.28
